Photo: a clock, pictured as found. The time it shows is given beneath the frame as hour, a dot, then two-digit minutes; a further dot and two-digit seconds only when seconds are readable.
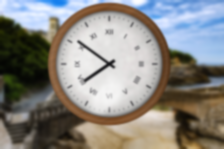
7.51
